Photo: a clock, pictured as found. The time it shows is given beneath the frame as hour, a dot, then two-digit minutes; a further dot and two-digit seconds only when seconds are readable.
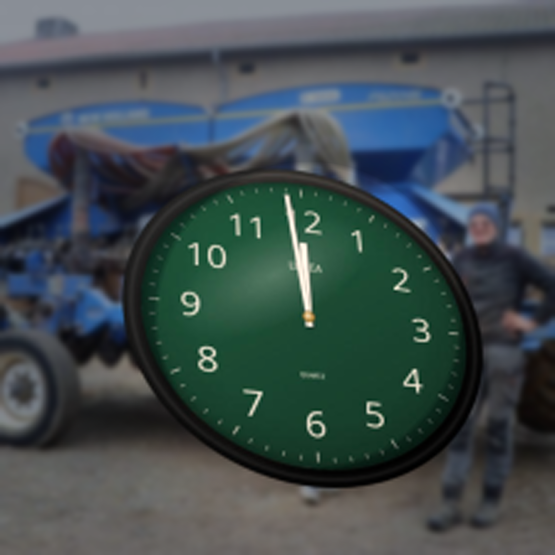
11.59
